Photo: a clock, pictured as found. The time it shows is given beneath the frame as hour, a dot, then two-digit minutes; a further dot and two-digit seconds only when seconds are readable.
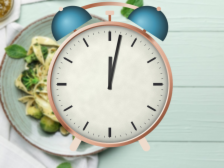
12.02
